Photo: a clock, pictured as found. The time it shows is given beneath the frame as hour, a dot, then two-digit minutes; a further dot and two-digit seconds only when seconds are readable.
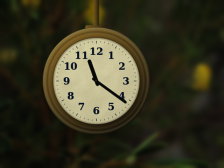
11.21
